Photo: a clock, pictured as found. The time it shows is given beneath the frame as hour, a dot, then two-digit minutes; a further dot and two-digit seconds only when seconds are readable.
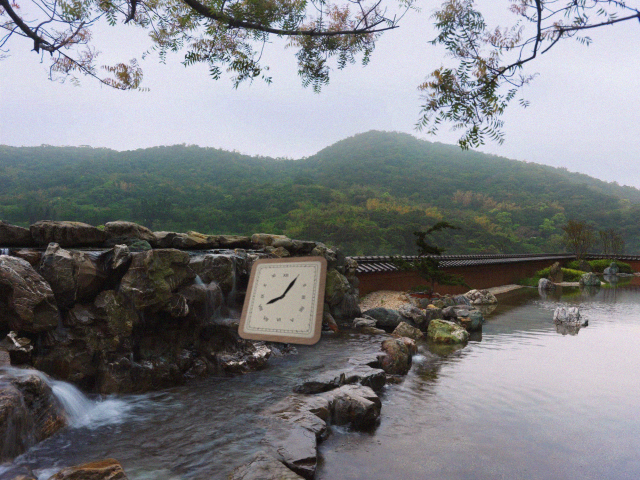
8.05
